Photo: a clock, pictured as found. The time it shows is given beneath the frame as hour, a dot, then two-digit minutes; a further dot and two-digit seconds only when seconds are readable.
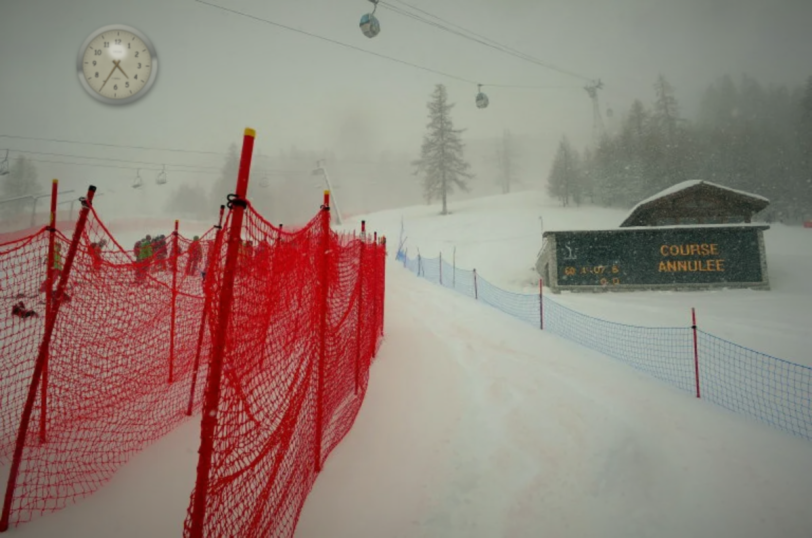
4.35
